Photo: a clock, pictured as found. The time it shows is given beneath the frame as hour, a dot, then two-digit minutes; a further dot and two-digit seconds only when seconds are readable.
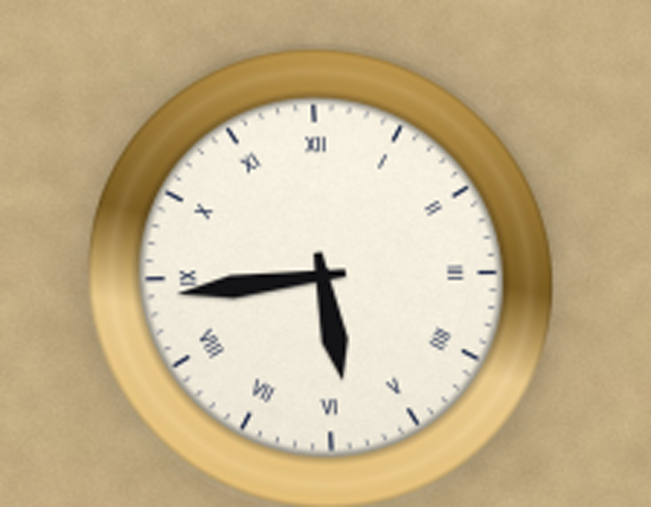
5.44
